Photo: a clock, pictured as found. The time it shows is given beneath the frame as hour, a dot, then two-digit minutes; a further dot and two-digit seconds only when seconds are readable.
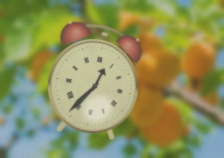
12.36
